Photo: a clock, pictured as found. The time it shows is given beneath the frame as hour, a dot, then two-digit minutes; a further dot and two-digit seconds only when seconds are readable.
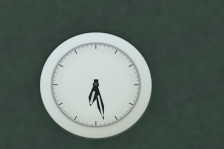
6.28
